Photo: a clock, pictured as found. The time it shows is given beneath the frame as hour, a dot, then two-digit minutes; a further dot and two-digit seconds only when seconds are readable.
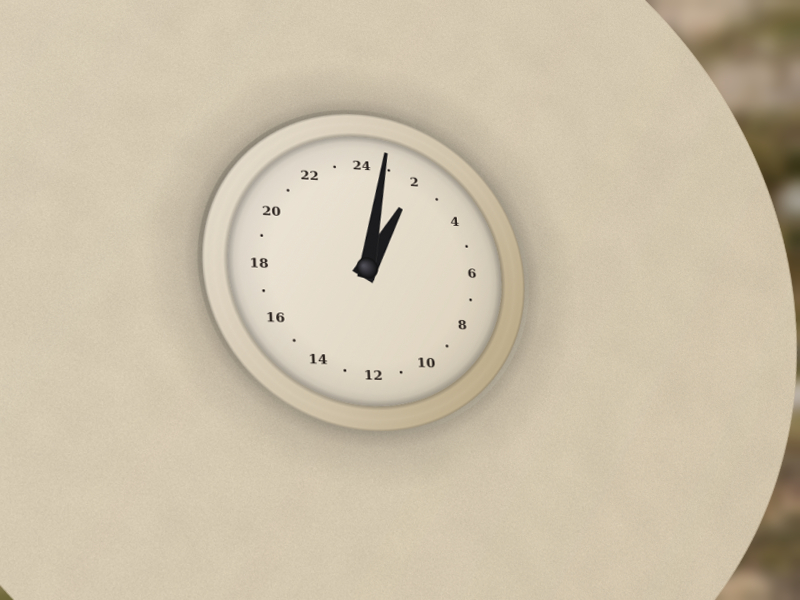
2.02
